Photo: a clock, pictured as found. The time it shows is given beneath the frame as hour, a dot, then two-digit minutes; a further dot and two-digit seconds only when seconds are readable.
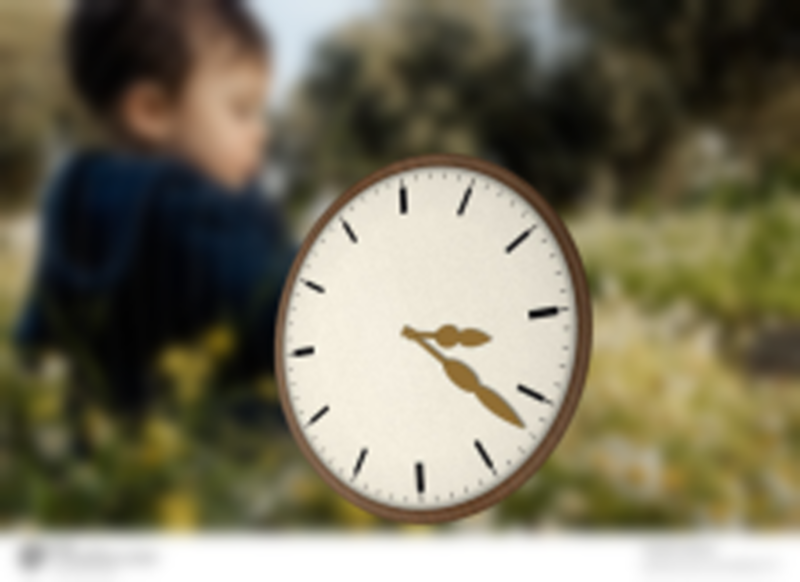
3.22
